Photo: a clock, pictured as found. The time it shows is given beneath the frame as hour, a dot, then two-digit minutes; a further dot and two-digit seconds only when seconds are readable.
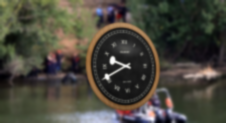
9.41
